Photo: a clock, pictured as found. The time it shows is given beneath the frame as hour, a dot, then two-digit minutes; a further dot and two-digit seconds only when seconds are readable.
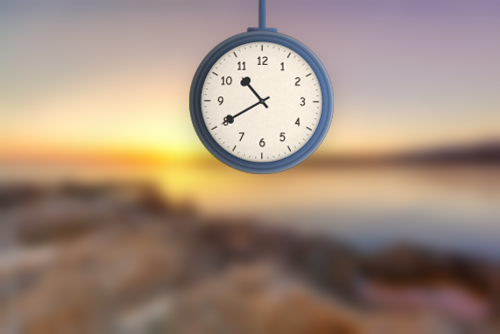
10.40
